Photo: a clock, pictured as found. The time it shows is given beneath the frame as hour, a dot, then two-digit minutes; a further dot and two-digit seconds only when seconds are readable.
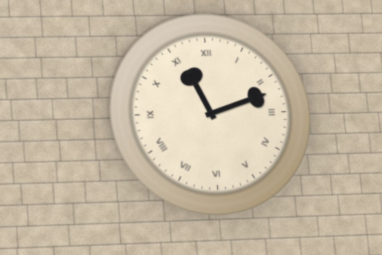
11.12
